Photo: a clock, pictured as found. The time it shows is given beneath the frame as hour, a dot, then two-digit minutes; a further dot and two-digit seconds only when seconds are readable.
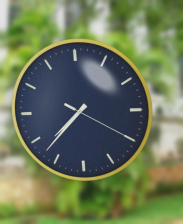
7.37.20
